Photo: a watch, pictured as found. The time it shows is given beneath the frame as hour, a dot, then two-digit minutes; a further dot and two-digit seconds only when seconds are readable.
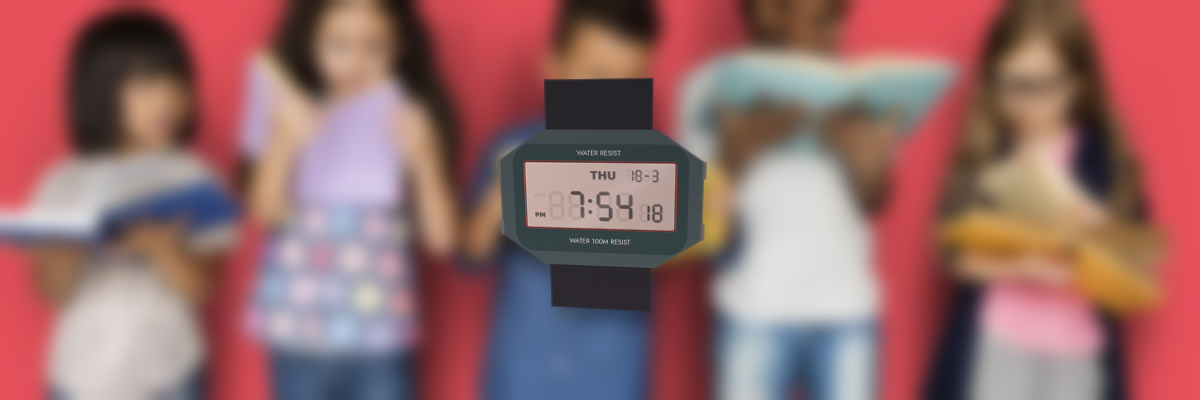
7.54.18
